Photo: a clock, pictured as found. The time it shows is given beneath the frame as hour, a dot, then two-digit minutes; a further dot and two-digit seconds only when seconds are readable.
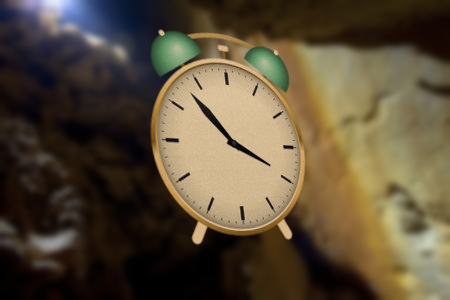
3.53
